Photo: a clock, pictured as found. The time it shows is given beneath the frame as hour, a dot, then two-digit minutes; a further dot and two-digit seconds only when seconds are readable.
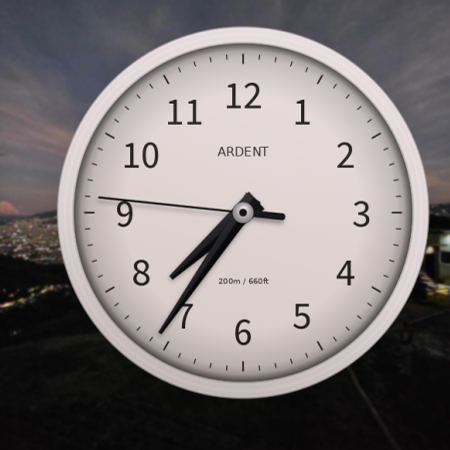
7.35.46
